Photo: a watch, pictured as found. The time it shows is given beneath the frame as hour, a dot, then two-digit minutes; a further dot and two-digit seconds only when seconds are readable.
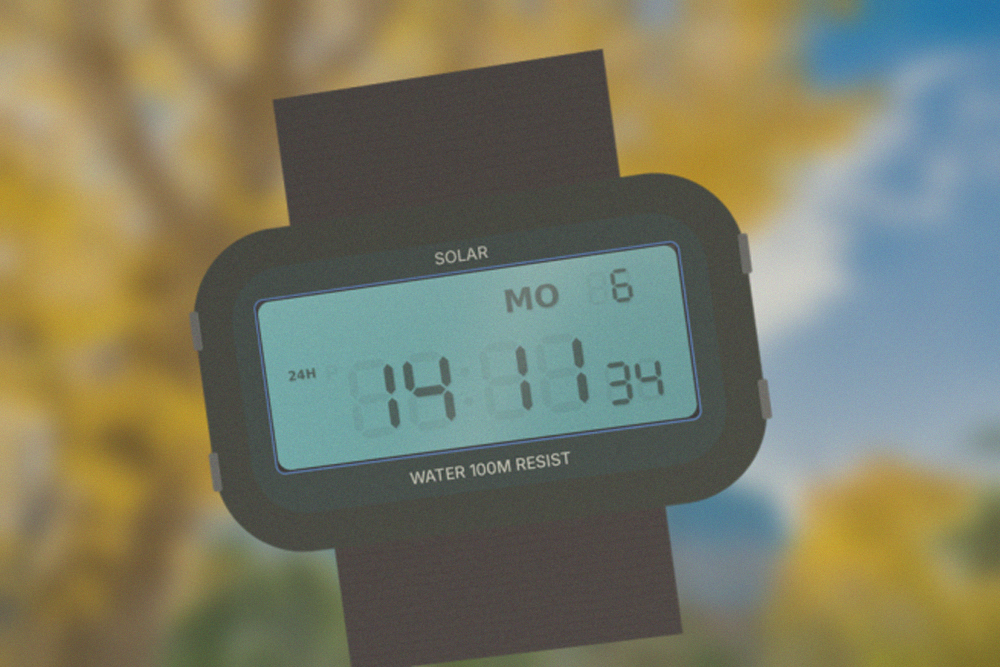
14.11.34
